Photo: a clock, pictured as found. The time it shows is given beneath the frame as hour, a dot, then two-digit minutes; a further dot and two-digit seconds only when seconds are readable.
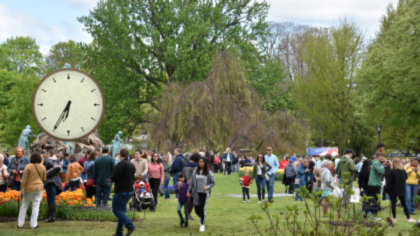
6.35
